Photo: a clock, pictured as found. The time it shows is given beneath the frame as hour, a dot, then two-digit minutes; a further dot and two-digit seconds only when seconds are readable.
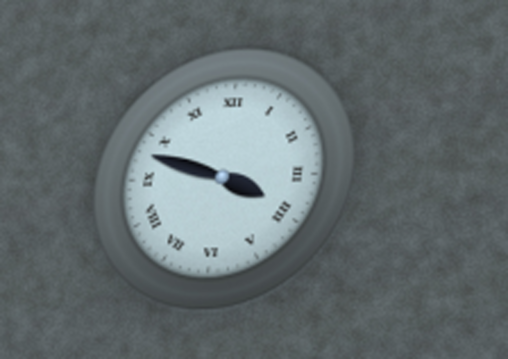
3.48
